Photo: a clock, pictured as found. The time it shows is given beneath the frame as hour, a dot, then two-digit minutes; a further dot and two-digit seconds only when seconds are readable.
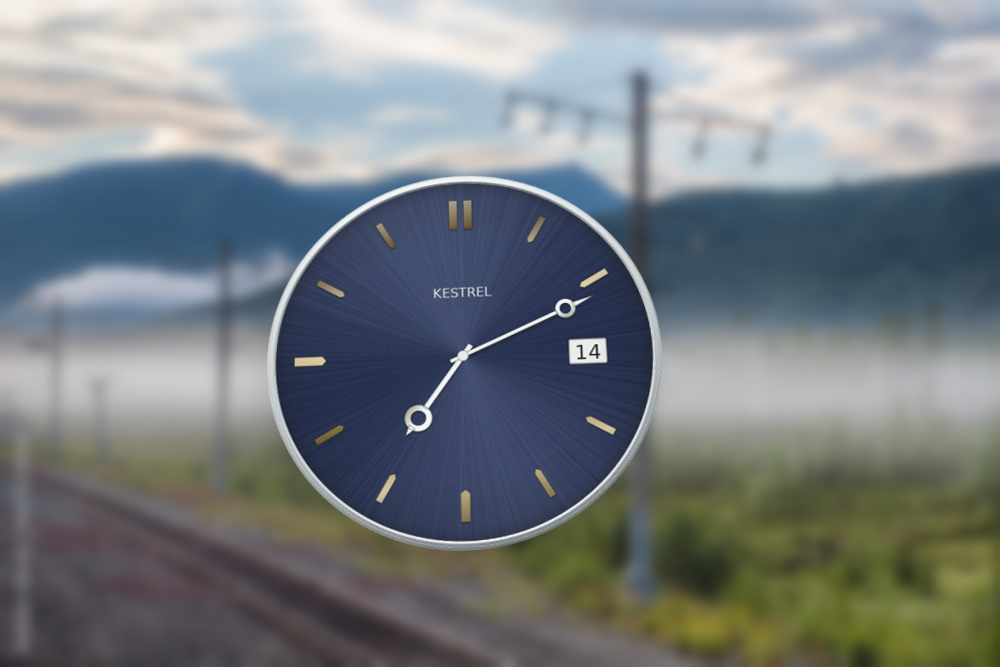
7.11
